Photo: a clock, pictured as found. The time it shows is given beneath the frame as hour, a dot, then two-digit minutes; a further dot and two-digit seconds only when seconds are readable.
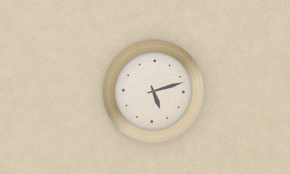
5.12
